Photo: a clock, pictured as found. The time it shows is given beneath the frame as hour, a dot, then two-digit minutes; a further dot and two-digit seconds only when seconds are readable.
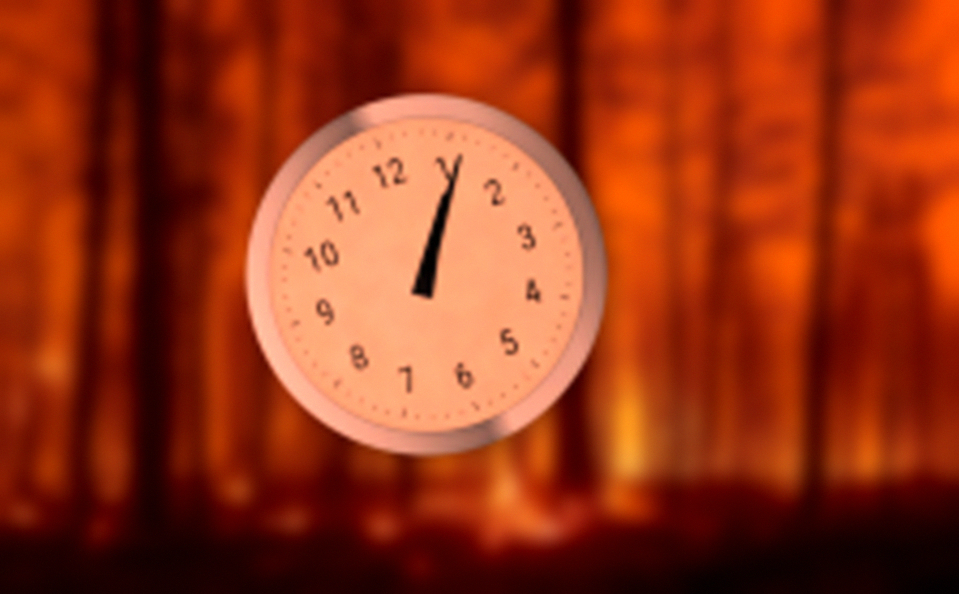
1.06
